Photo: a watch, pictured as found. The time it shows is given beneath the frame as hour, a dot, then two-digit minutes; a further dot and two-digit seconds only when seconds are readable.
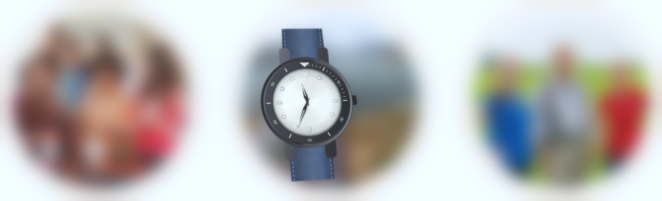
11.34
